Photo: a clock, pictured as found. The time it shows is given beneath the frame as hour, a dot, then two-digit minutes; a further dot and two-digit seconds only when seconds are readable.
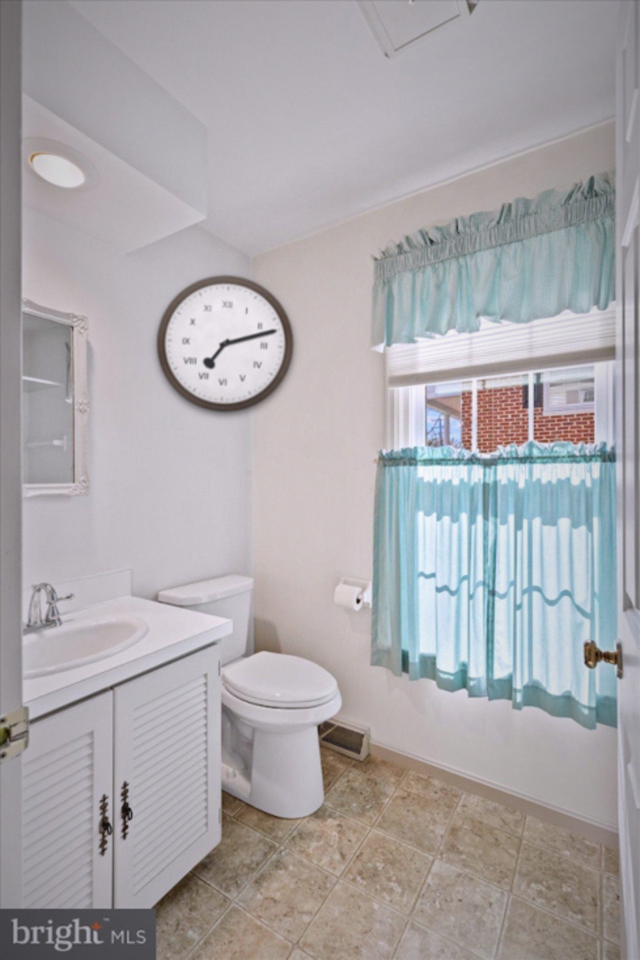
7.12
